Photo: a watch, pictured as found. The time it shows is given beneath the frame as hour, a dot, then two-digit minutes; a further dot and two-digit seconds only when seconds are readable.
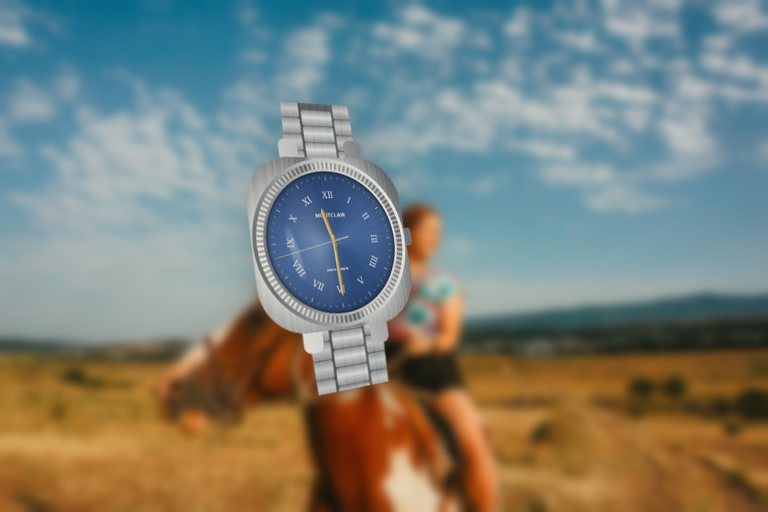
11.29.43
